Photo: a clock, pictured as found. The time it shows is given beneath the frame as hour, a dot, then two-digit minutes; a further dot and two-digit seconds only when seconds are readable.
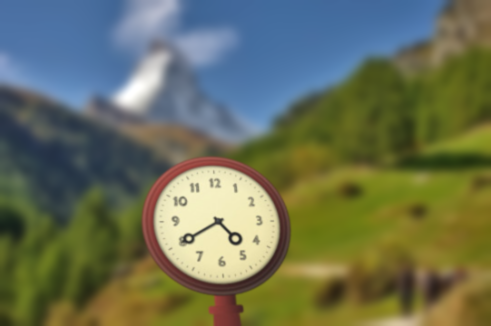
4.40
